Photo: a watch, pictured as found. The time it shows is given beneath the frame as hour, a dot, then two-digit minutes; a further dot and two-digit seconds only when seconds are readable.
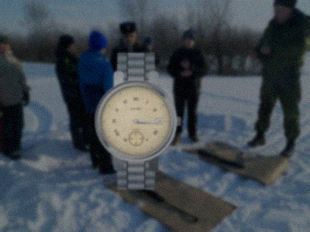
3.16
